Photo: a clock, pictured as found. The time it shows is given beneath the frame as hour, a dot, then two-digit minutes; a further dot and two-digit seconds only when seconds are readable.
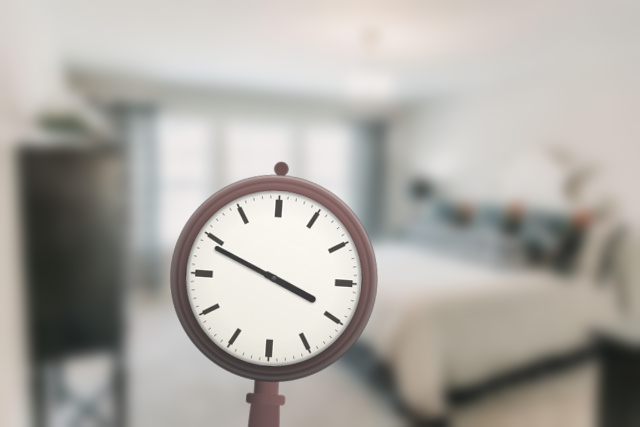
3.49
